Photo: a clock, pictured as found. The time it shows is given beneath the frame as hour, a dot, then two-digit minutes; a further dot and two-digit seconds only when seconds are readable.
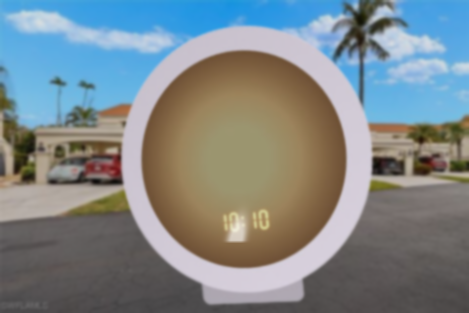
10.10
